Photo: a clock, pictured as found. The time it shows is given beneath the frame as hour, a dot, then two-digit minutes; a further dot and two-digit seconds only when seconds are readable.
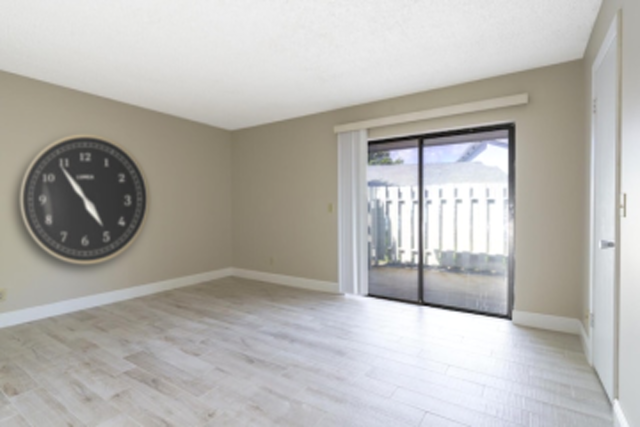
4.54
